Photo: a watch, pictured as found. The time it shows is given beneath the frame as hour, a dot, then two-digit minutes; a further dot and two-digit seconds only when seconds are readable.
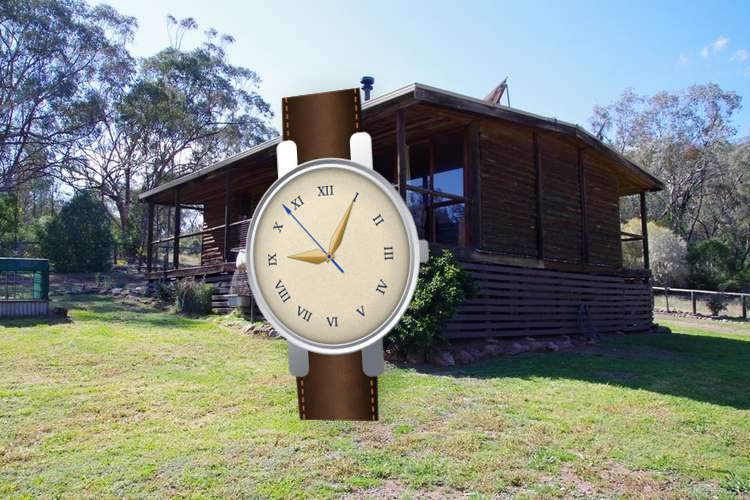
9.04.53
